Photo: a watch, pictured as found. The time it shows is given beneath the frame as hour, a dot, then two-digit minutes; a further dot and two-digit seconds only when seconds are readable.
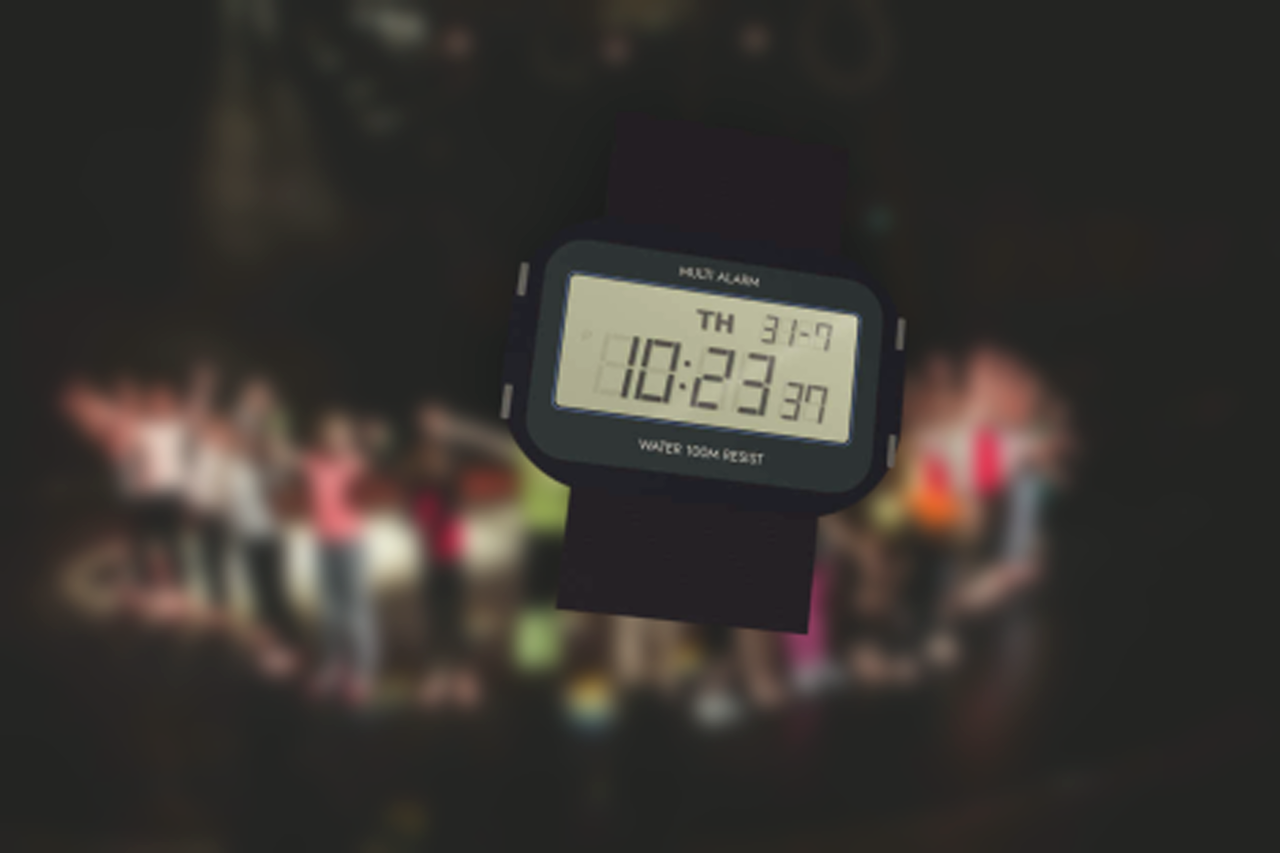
10.23.37
